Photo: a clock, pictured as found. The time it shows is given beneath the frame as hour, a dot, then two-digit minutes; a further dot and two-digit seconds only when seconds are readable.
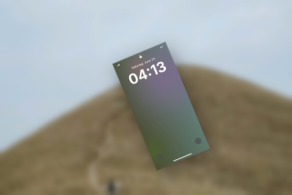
4.13
